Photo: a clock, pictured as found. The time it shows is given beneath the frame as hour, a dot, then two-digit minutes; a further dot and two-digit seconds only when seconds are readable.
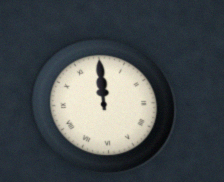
12.00
